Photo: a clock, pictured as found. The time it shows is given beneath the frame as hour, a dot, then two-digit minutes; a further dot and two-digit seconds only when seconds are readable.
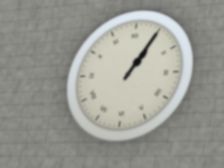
1.05
